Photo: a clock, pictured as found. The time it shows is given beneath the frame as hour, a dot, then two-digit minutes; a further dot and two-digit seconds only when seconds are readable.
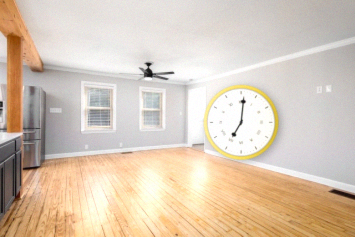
7.01
